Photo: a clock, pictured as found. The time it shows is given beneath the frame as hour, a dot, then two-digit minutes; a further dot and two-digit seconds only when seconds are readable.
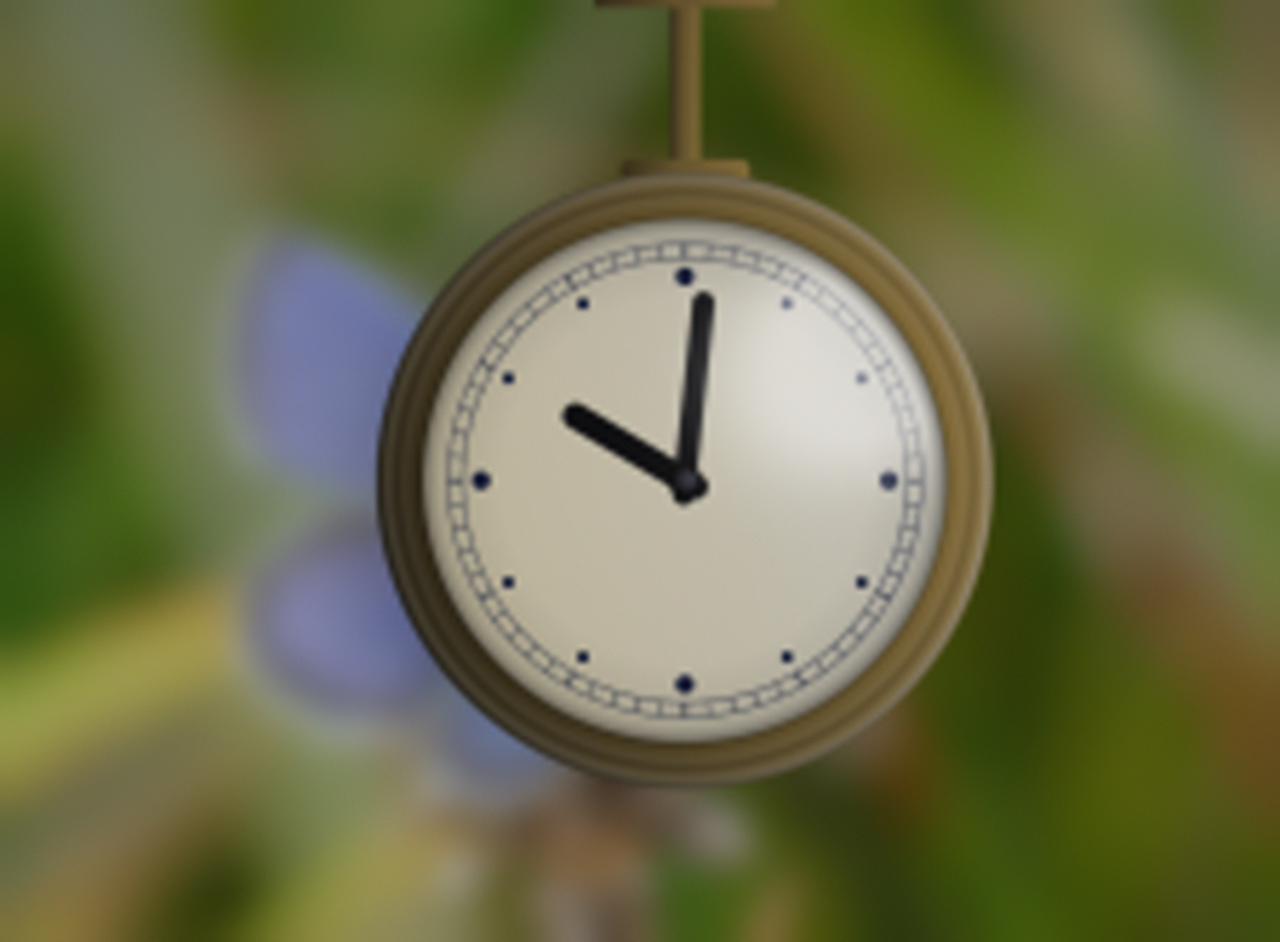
10.01
